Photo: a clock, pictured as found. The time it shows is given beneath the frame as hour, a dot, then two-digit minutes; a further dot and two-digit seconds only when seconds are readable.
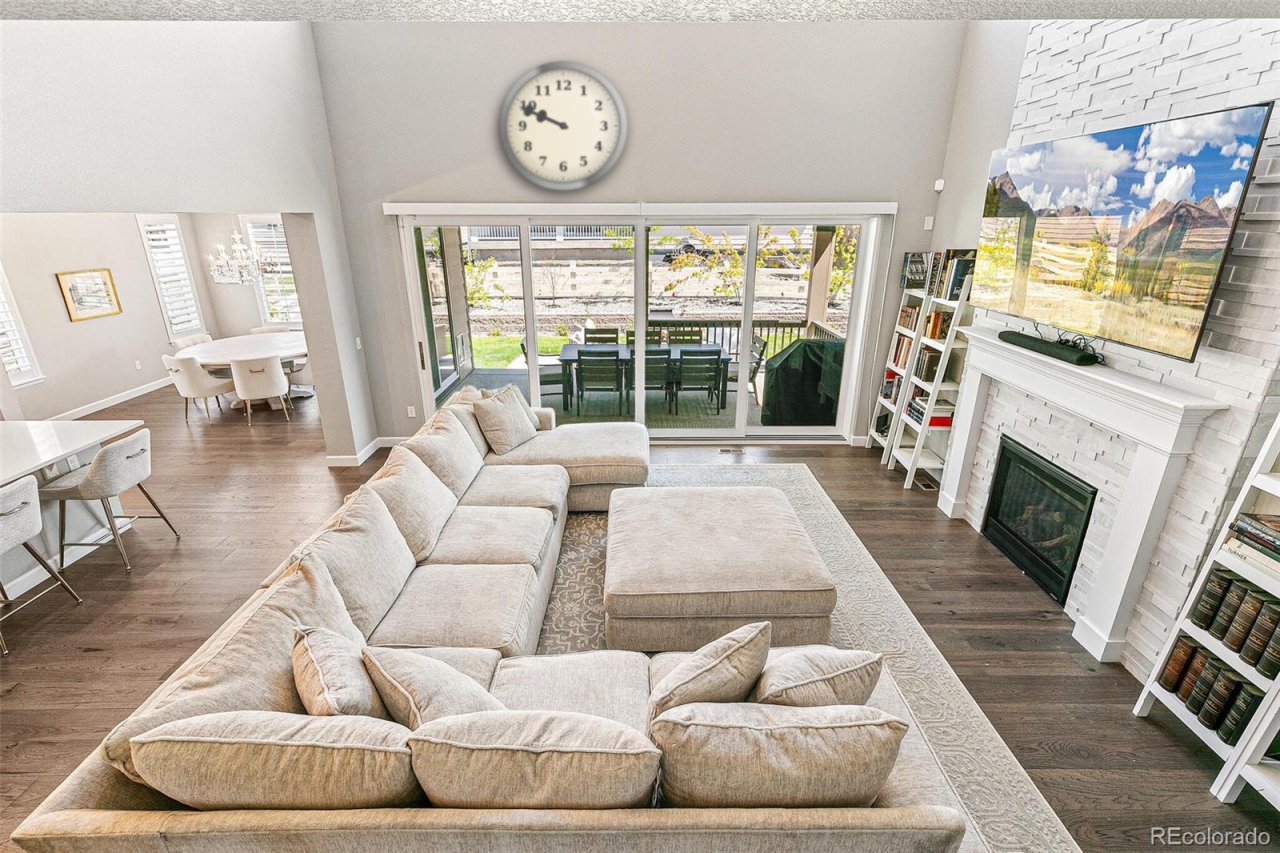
9.49
